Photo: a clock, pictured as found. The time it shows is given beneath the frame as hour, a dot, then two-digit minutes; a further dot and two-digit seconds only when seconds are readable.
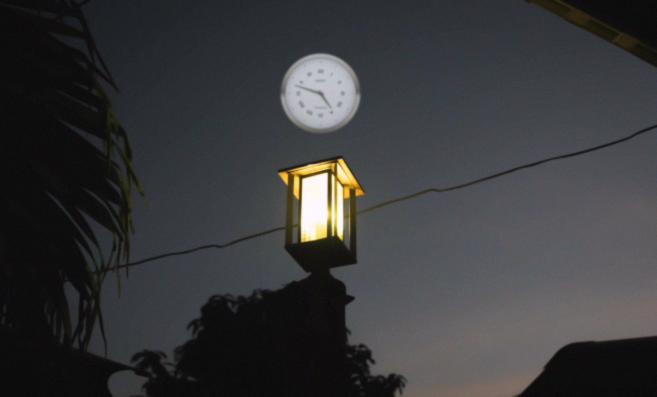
4.48
